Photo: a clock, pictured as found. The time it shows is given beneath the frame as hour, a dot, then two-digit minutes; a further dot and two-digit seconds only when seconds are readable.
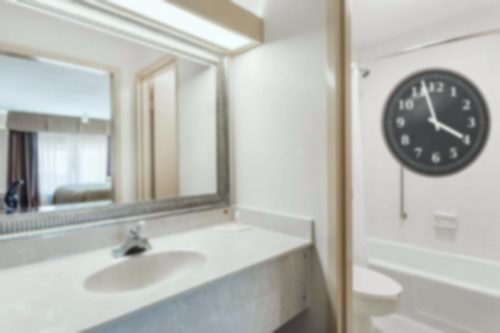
3.57
